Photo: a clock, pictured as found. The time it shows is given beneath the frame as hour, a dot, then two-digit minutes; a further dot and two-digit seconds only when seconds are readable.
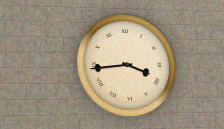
3.44
